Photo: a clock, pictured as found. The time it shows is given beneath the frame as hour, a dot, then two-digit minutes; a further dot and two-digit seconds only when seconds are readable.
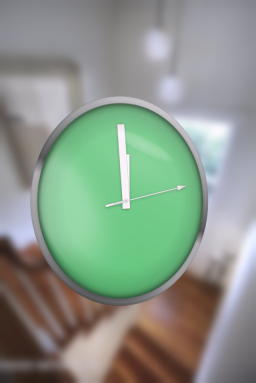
11.59.13
